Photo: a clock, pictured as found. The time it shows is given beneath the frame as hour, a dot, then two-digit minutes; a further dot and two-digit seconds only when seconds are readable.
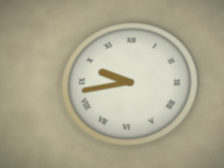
9.43
